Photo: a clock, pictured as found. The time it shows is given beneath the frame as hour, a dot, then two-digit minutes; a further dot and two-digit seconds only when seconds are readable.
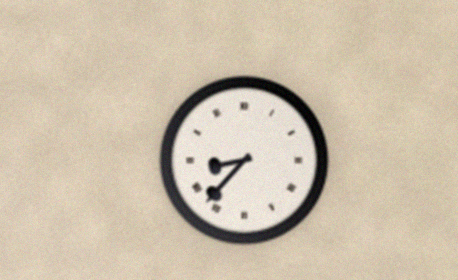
8.37
